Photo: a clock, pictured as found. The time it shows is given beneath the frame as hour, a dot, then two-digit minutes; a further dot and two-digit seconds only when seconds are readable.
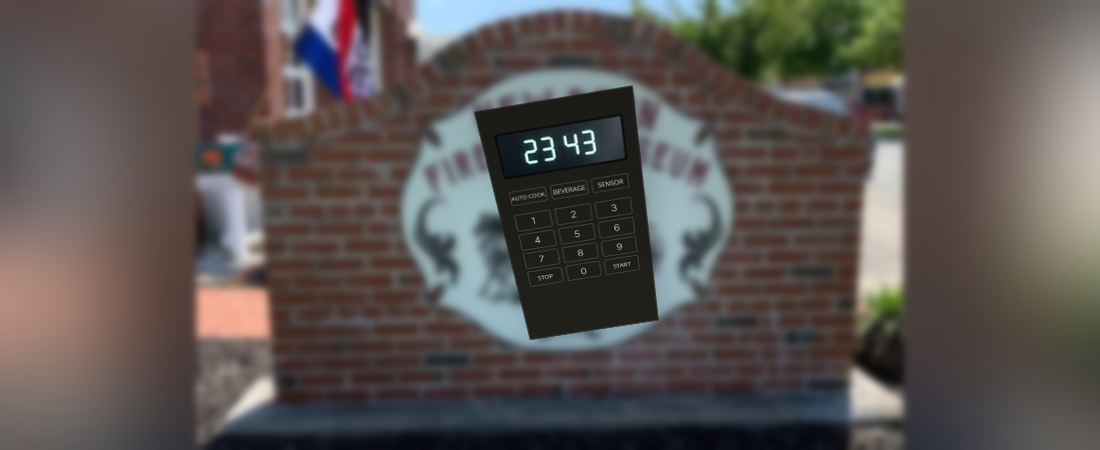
23.43
